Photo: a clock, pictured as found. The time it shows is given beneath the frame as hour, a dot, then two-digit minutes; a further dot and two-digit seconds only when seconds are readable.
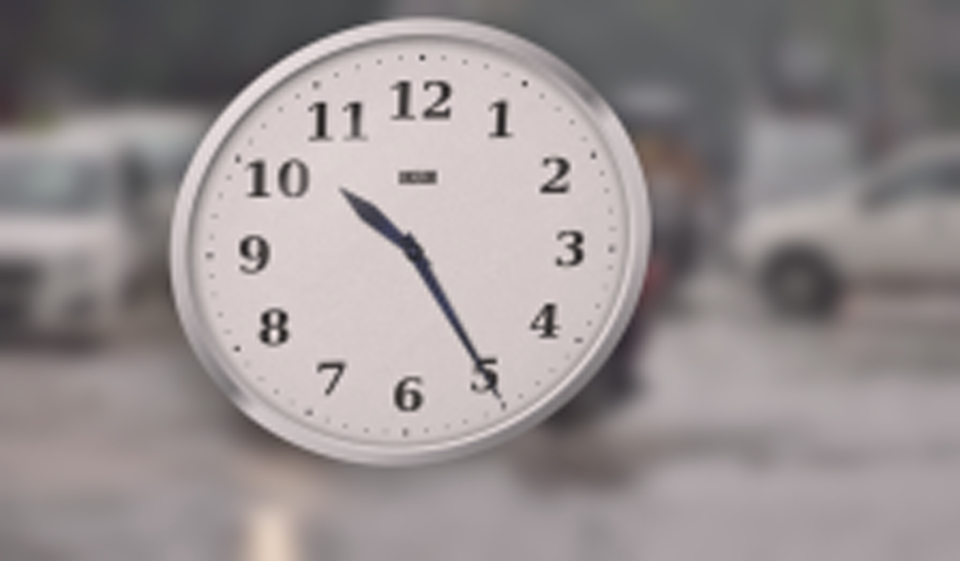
10.25
